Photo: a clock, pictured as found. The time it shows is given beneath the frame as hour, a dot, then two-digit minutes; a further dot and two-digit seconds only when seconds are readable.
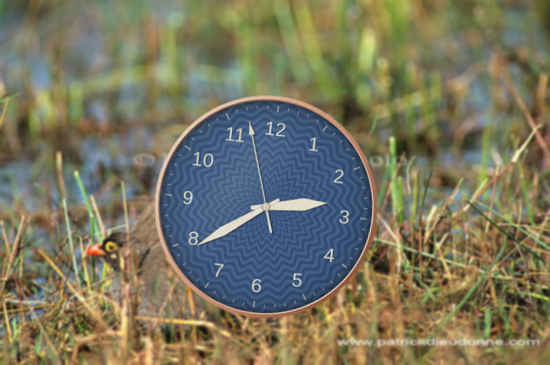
2.38.57
